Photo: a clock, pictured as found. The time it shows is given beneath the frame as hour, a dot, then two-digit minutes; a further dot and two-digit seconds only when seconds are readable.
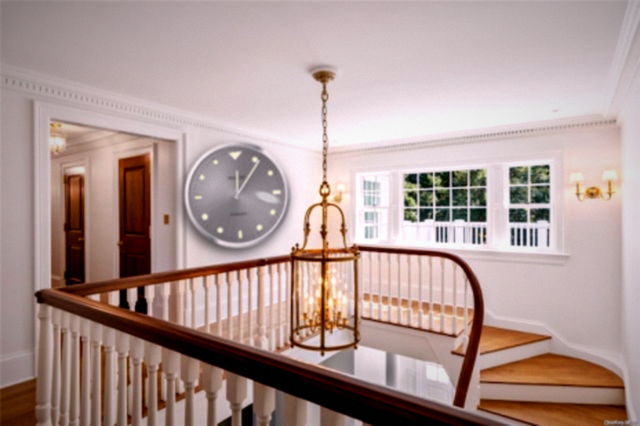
12.06
